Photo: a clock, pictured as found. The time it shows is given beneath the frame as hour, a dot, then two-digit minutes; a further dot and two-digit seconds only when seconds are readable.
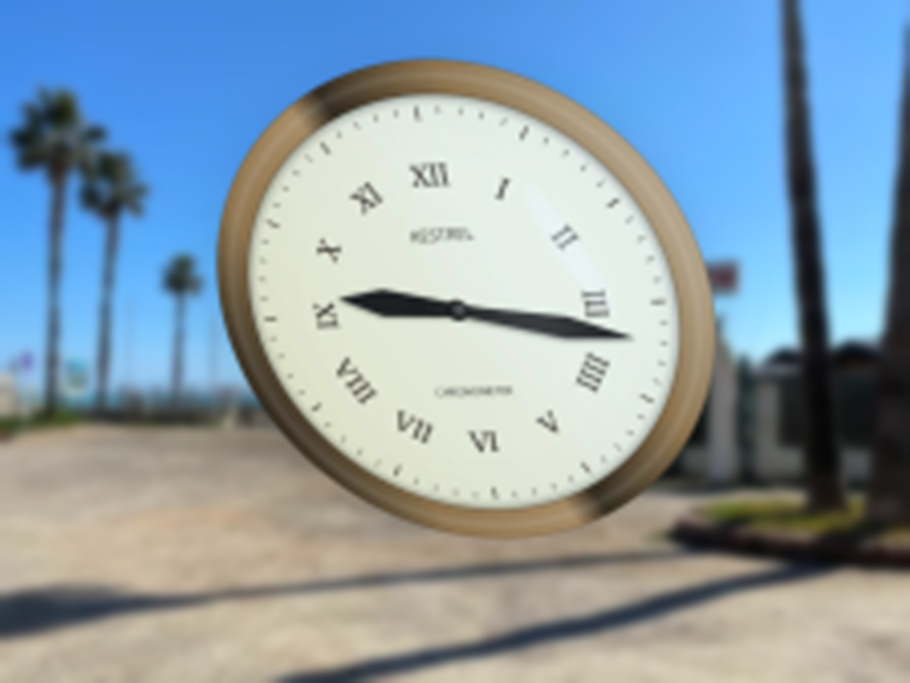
9.17
